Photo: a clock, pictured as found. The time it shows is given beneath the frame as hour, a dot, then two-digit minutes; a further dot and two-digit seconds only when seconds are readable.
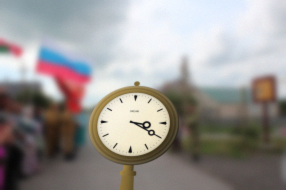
3.20
